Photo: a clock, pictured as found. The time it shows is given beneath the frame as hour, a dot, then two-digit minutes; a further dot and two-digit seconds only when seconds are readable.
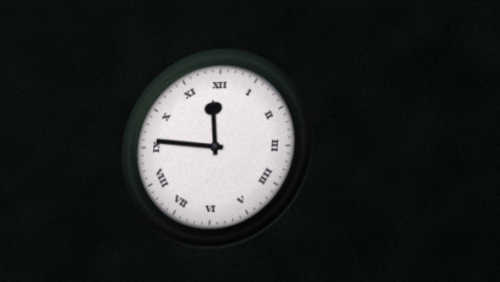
11.46
